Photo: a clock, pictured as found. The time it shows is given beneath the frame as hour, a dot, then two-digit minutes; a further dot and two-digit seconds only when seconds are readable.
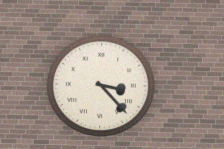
3.23
